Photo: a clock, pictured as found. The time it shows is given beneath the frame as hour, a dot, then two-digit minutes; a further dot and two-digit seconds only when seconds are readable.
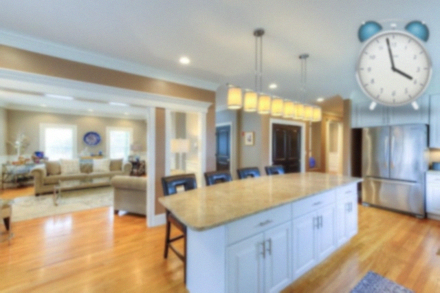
3.58
